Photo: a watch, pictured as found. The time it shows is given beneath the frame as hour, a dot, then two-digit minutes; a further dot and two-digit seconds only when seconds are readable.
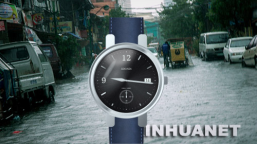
9.16
